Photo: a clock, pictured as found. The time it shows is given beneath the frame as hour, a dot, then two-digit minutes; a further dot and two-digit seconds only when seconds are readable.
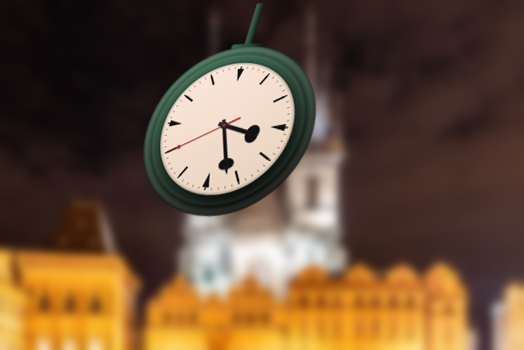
3.26.40
